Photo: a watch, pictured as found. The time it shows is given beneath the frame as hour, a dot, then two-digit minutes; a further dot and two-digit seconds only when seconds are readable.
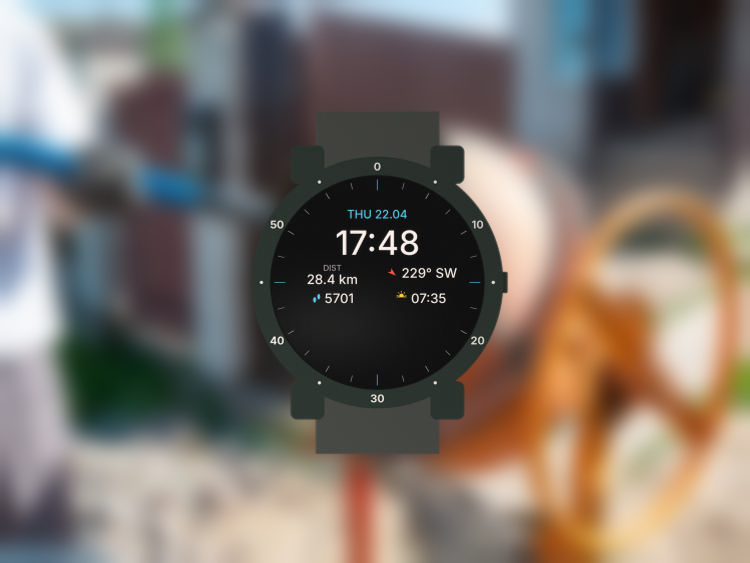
17.48
